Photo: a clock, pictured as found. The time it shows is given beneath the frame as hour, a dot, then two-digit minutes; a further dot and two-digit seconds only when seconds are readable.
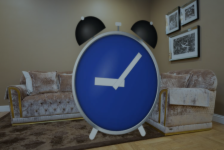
9.07
